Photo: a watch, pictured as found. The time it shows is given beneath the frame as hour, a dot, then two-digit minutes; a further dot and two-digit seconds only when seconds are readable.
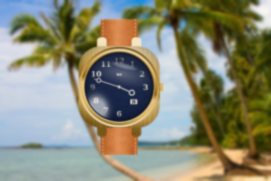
3.48
